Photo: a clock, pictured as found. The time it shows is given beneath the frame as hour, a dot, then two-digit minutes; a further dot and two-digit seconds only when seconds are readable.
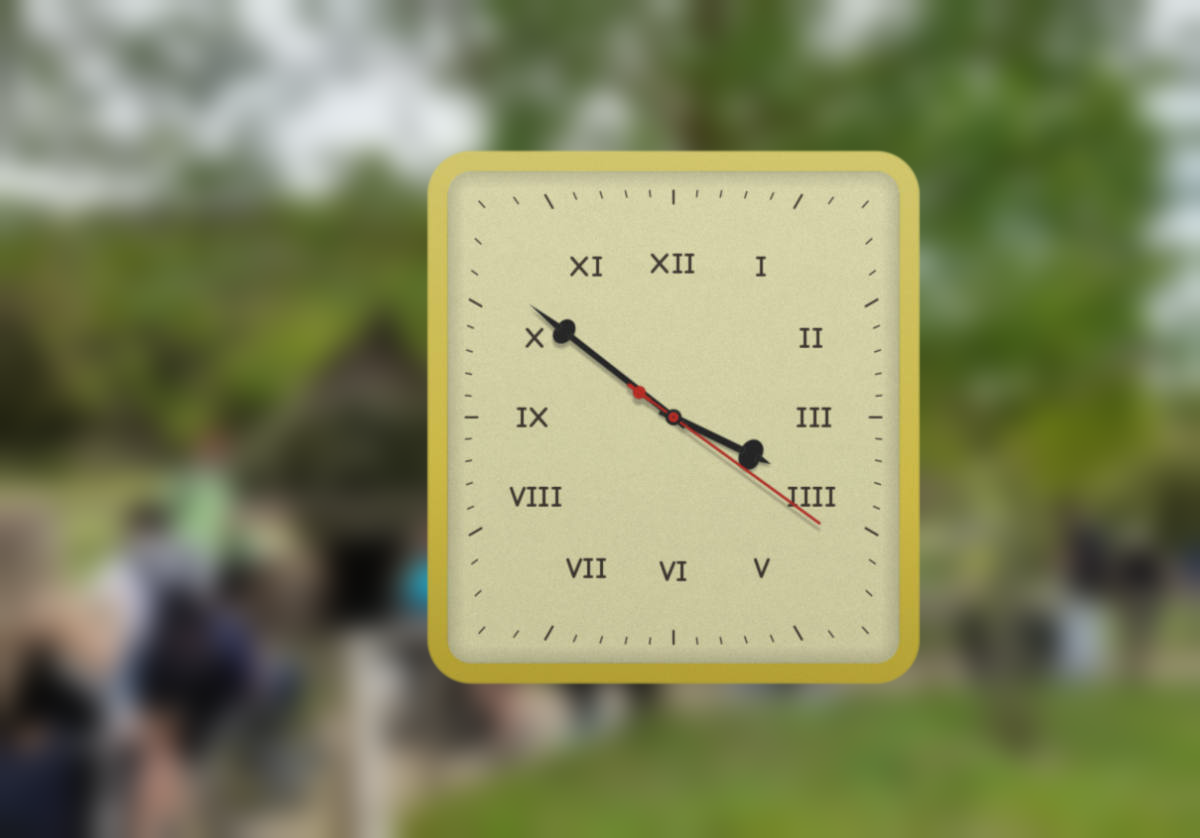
3.51.21
